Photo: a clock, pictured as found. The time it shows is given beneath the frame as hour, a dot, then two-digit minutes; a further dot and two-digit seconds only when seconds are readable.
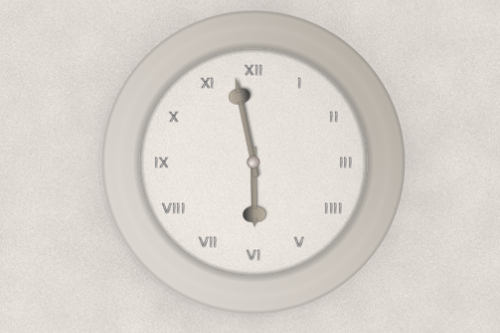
5.58
